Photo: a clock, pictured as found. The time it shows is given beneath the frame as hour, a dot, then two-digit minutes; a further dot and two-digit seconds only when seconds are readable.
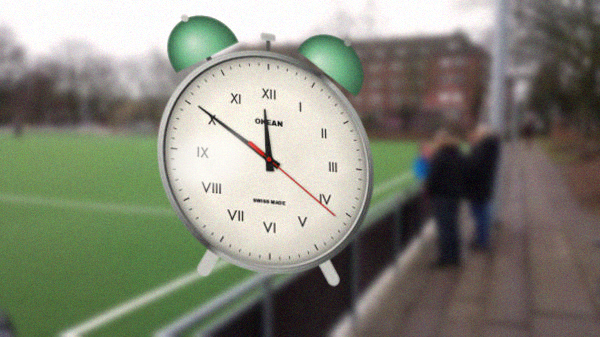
11.50.21
